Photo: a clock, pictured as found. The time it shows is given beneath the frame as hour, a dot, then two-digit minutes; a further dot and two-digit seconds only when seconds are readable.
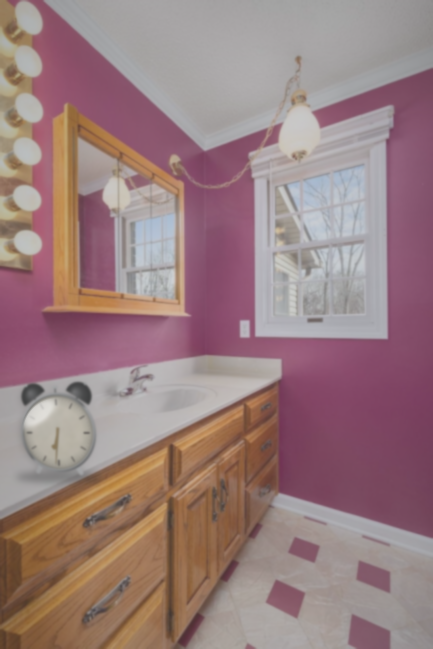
6.31
